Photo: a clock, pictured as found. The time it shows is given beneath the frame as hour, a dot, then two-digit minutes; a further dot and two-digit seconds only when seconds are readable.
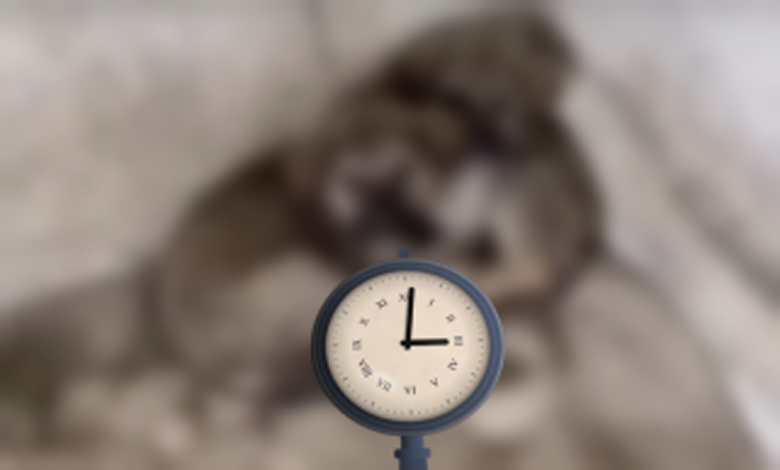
3.01
